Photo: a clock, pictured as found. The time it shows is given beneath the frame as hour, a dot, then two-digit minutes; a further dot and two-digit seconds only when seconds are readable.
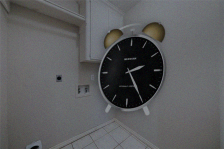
2.25
